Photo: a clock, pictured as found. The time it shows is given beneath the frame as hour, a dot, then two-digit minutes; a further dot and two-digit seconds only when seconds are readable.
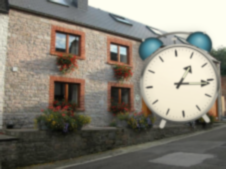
1.16
